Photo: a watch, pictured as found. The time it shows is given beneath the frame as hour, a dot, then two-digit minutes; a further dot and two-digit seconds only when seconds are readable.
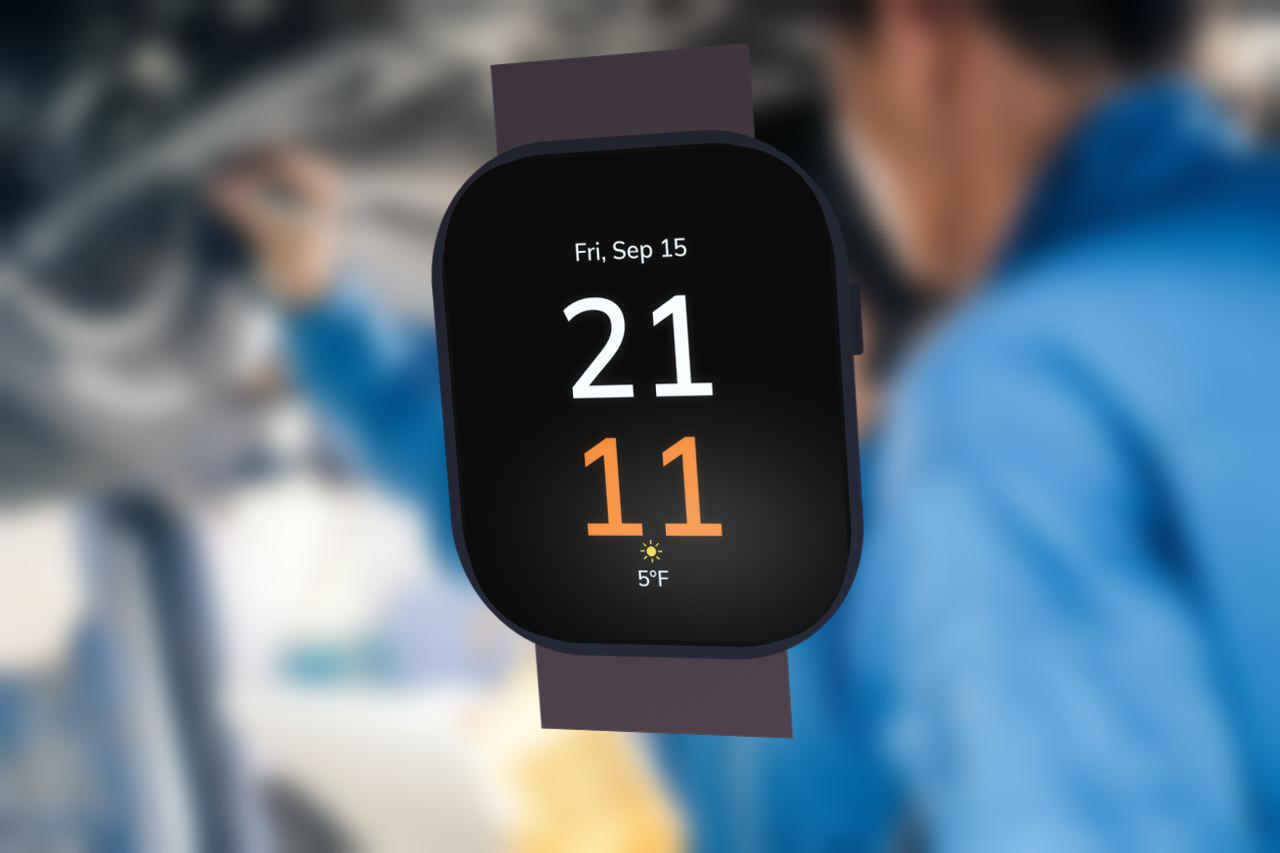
21.11
